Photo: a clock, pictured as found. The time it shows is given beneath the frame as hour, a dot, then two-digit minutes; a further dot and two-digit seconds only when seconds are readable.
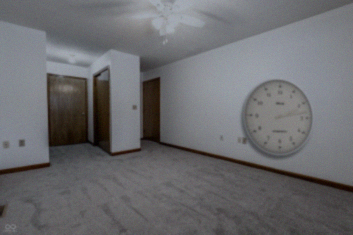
2.13
